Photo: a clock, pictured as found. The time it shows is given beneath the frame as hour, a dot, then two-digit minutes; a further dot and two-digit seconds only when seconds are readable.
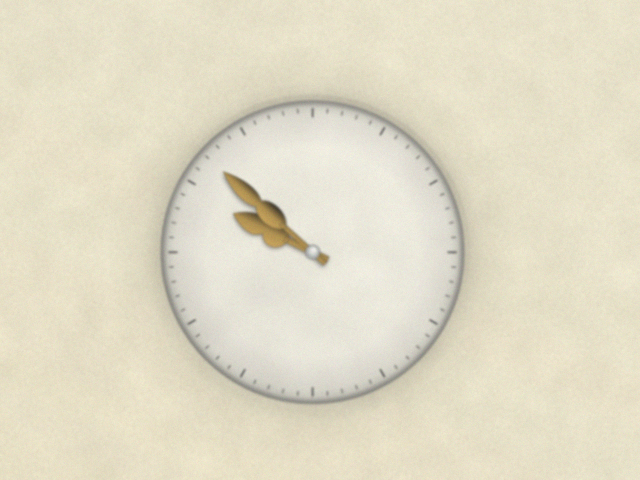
9.52
